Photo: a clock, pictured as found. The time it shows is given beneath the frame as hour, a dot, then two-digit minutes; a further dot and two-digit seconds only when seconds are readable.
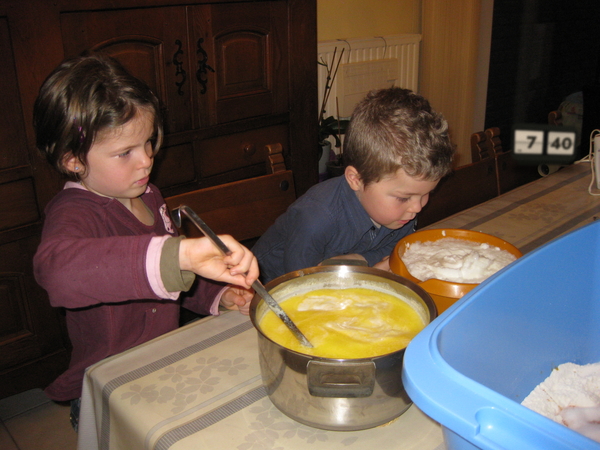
7.40
